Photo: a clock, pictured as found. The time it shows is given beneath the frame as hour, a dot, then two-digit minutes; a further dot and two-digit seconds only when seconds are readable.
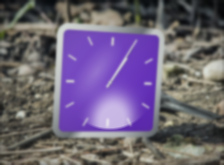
1.05
